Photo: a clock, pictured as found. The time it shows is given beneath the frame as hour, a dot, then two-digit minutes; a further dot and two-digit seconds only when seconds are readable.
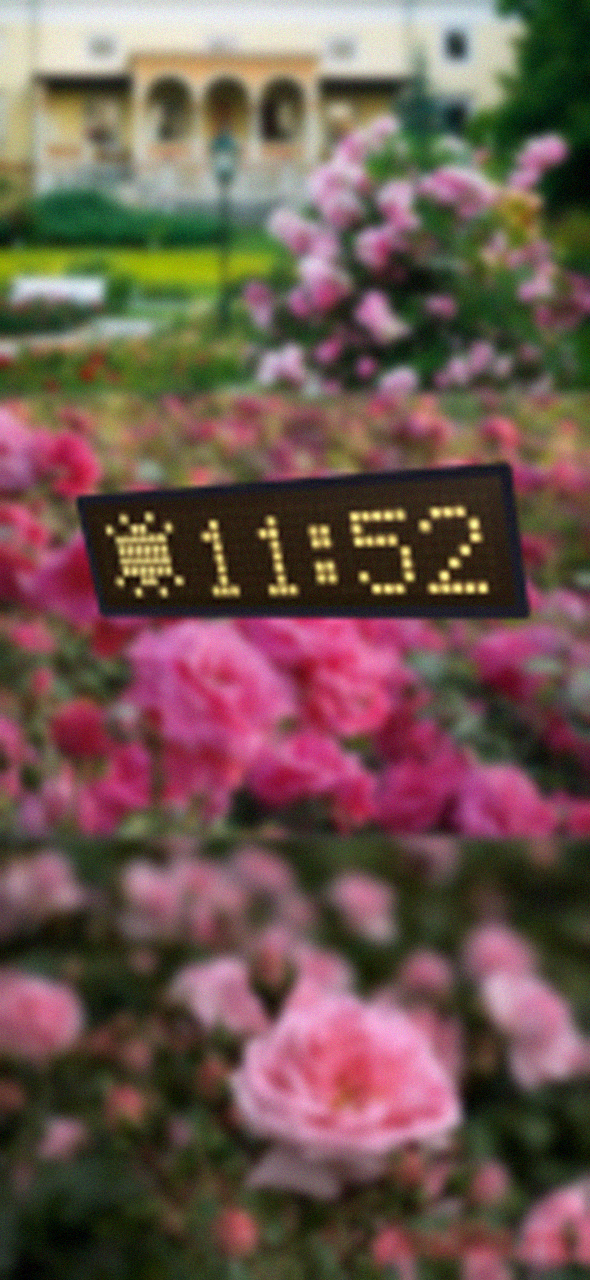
11.52
